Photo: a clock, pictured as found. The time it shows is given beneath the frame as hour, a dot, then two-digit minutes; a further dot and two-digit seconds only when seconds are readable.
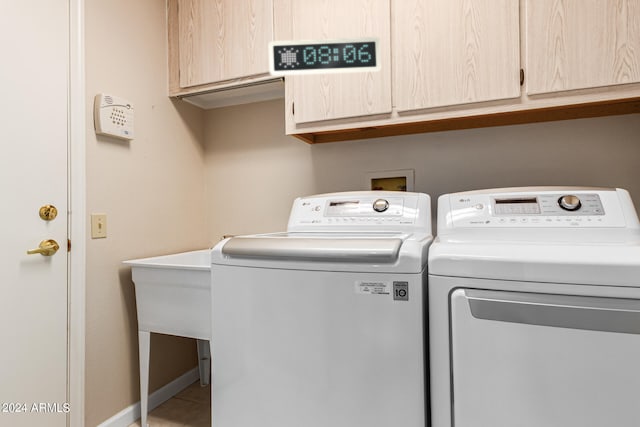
8.06
